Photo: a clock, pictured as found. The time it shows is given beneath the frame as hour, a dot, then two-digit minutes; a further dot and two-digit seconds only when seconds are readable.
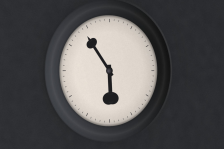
5.54
